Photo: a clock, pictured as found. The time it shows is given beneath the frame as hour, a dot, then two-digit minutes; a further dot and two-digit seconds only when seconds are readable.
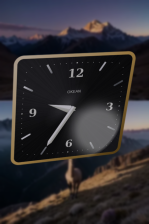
9.35
